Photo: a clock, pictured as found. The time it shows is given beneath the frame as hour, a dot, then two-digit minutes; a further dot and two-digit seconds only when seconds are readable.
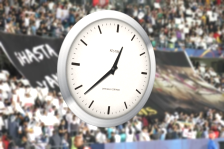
12.38
